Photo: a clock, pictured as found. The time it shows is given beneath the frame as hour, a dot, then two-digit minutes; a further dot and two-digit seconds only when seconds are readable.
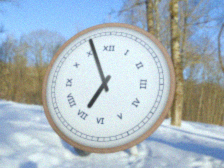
6.56
